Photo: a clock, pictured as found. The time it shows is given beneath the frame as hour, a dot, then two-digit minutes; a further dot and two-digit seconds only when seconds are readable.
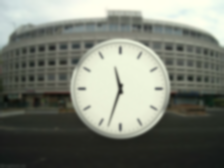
11.33
